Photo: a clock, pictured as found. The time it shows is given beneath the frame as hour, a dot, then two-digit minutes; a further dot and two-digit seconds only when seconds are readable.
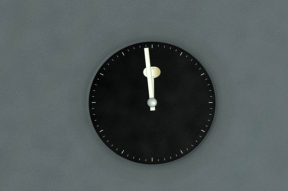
11.59
